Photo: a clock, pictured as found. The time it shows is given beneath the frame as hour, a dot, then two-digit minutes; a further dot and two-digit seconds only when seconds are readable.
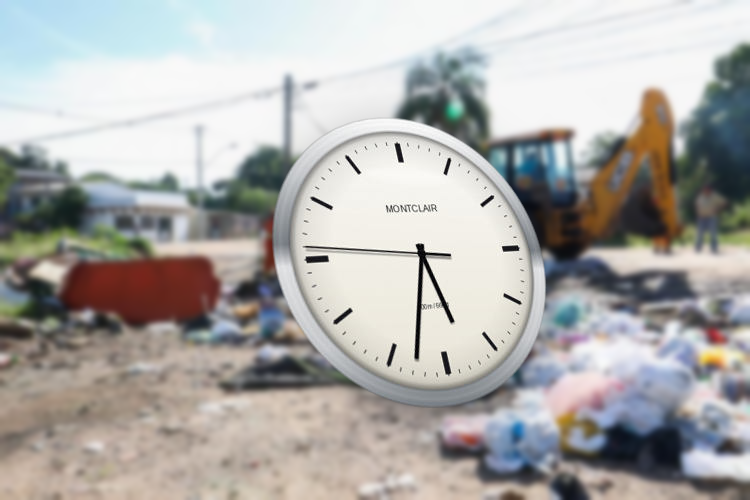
5.32.46
